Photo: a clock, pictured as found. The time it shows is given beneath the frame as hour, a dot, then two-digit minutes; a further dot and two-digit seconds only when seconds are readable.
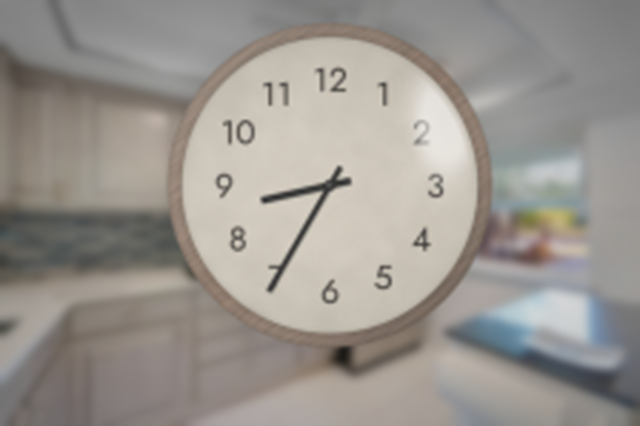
8.35
